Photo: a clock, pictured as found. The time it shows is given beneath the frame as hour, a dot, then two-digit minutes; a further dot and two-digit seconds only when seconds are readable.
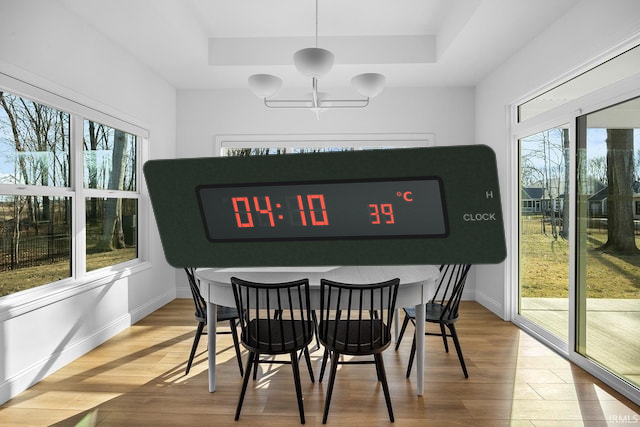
4.10
